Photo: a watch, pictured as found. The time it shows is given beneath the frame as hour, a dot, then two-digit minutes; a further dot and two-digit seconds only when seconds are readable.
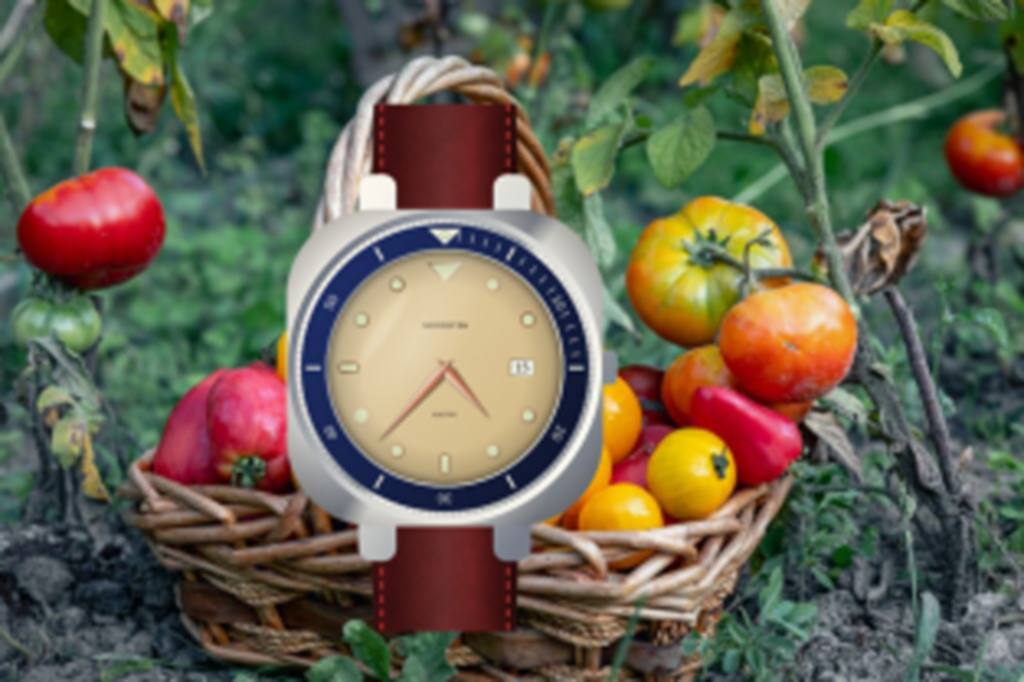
4.37
